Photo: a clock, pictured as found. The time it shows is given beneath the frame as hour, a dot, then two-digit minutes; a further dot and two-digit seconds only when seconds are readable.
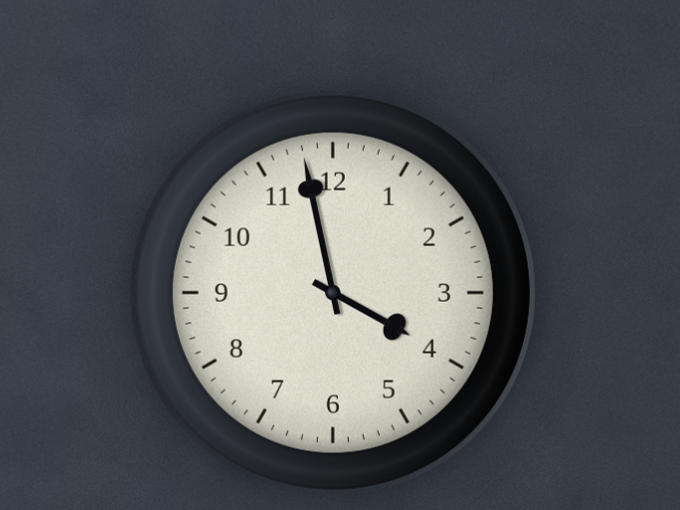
3.58
